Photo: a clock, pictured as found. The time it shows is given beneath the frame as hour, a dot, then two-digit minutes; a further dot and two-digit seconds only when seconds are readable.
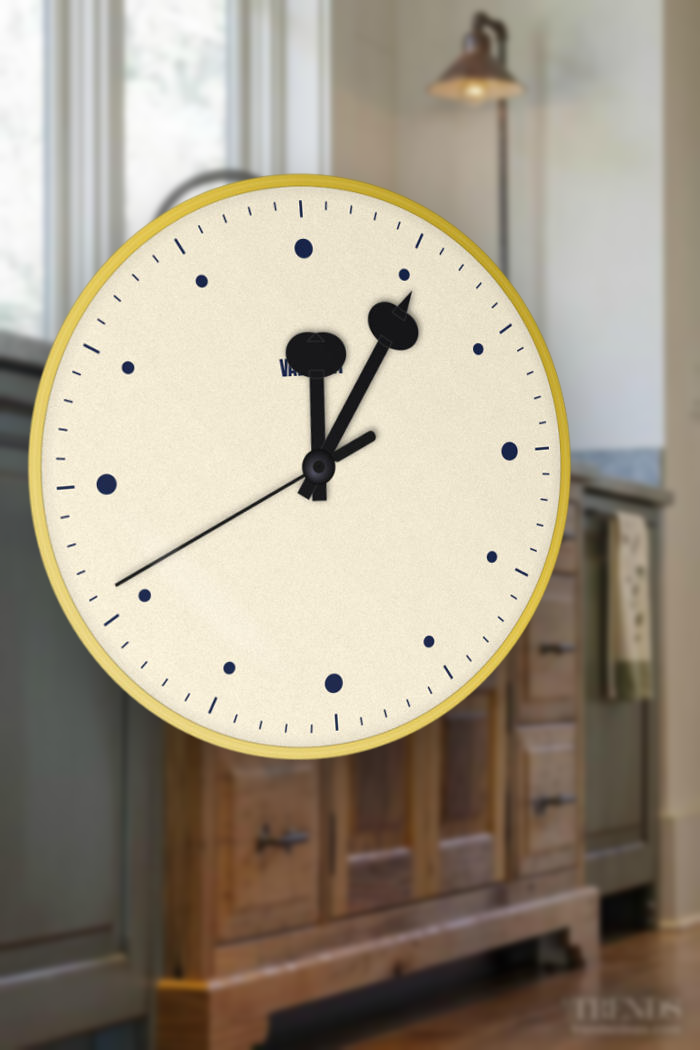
12.05.41
